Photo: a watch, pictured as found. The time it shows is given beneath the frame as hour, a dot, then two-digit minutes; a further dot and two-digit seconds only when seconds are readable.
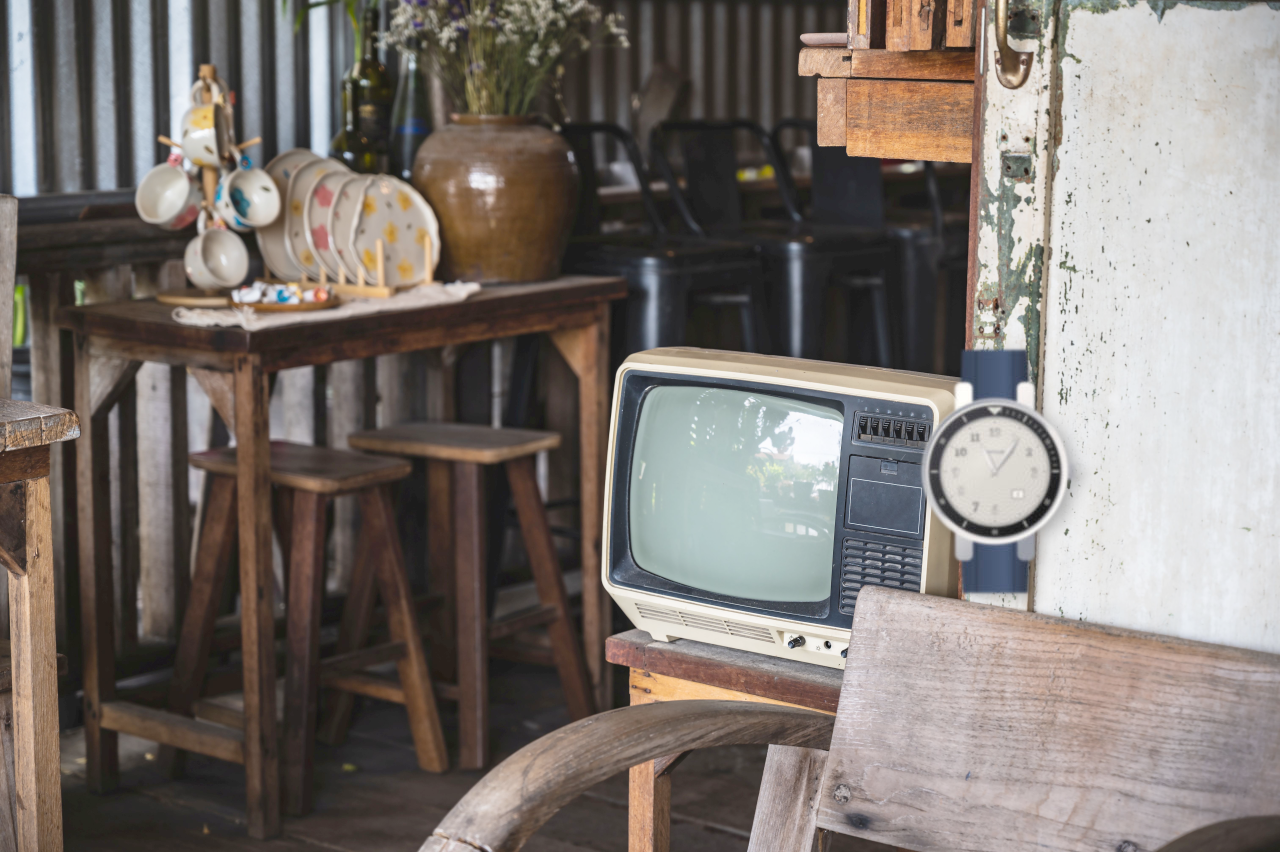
11.06
